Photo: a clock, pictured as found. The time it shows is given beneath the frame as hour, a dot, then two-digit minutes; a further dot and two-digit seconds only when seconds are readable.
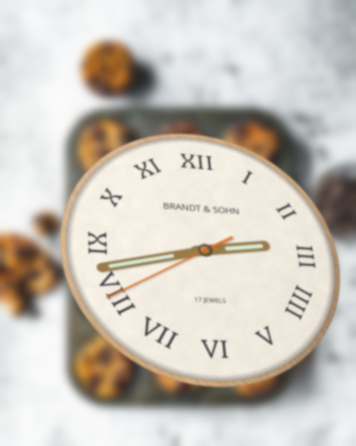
2.42.40
